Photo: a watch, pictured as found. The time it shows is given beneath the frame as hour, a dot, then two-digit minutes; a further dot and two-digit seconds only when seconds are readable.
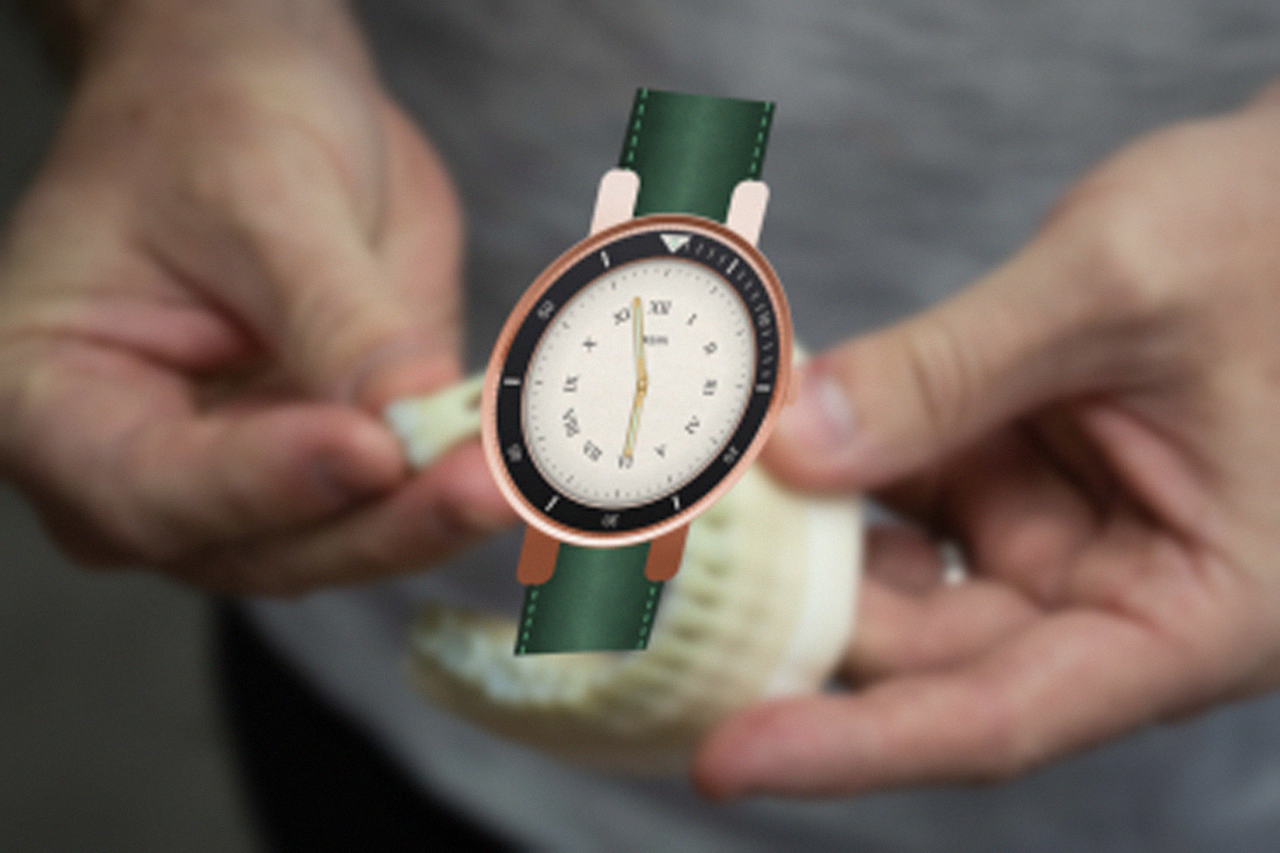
5.57
